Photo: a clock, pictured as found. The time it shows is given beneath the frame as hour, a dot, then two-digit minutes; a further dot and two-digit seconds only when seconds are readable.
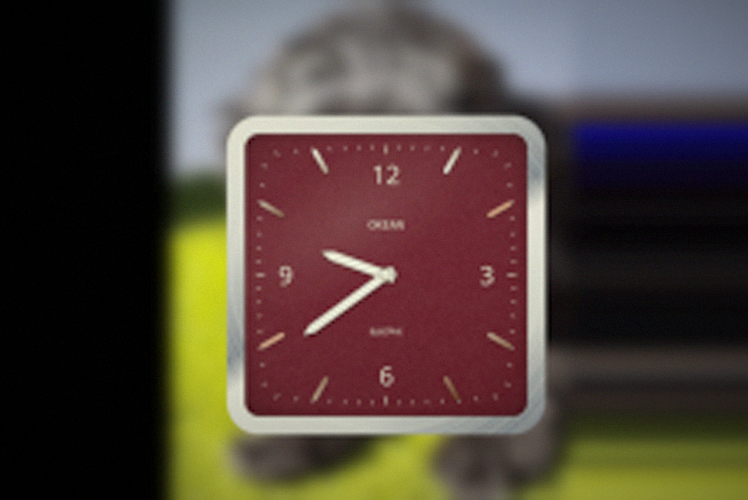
9.39
